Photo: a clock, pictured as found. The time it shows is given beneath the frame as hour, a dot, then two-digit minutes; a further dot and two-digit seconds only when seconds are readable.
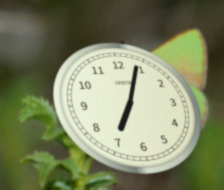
7.04
